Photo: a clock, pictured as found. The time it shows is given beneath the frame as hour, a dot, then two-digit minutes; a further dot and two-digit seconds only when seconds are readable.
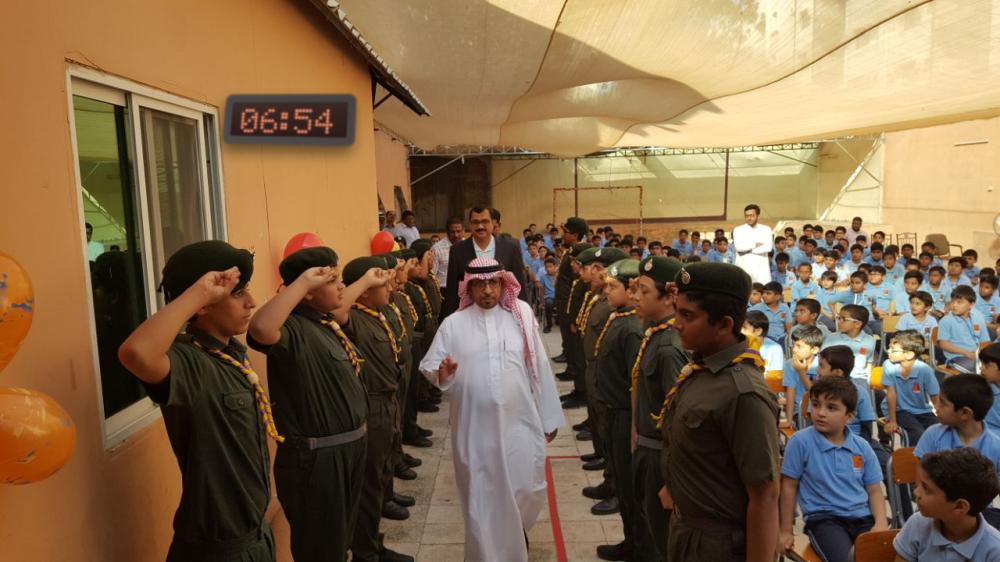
6.54
